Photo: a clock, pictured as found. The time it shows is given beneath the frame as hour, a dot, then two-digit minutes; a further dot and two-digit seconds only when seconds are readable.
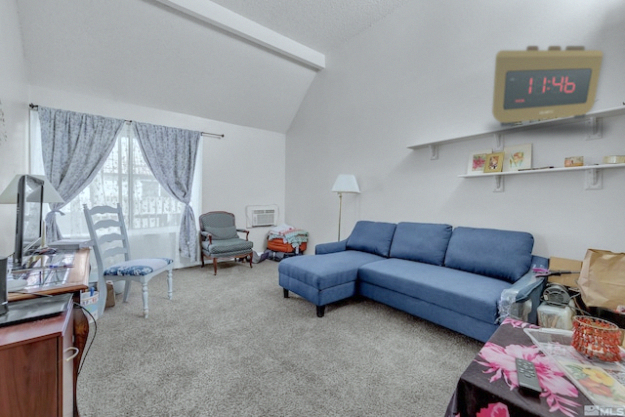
11.46
